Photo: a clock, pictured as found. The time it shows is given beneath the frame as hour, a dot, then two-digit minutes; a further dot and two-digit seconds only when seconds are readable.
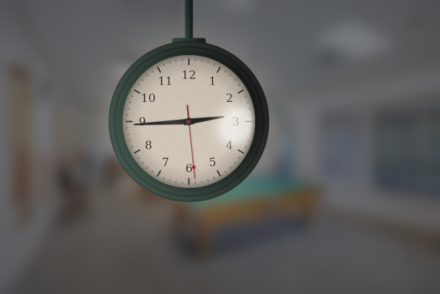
2.44.29
